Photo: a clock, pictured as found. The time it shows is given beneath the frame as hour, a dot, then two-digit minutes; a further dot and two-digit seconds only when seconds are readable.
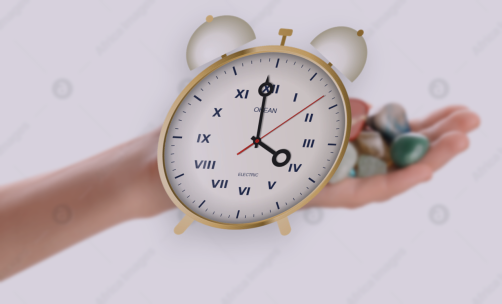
3.59.08
